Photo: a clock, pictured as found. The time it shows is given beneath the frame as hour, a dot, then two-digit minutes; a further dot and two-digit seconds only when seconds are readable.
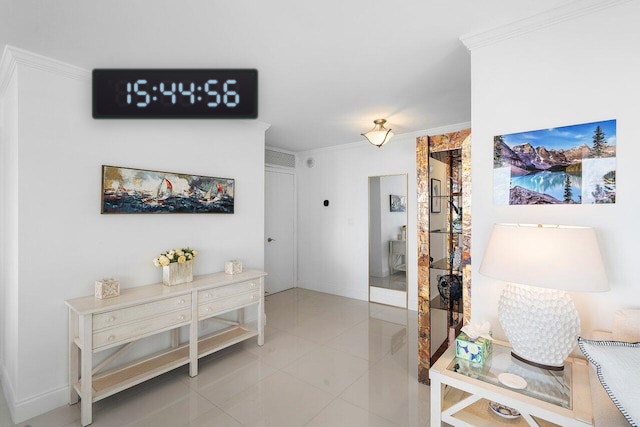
15.44.56
